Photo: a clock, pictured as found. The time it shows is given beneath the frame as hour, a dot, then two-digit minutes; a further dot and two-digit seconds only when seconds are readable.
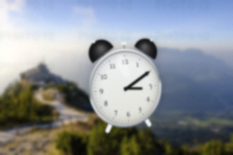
3.10
